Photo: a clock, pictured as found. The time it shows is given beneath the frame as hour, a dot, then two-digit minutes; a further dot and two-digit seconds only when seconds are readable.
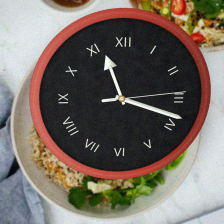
11.18.14
